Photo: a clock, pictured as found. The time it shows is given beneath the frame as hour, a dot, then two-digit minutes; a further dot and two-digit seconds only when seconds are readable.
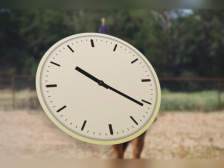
10.21
